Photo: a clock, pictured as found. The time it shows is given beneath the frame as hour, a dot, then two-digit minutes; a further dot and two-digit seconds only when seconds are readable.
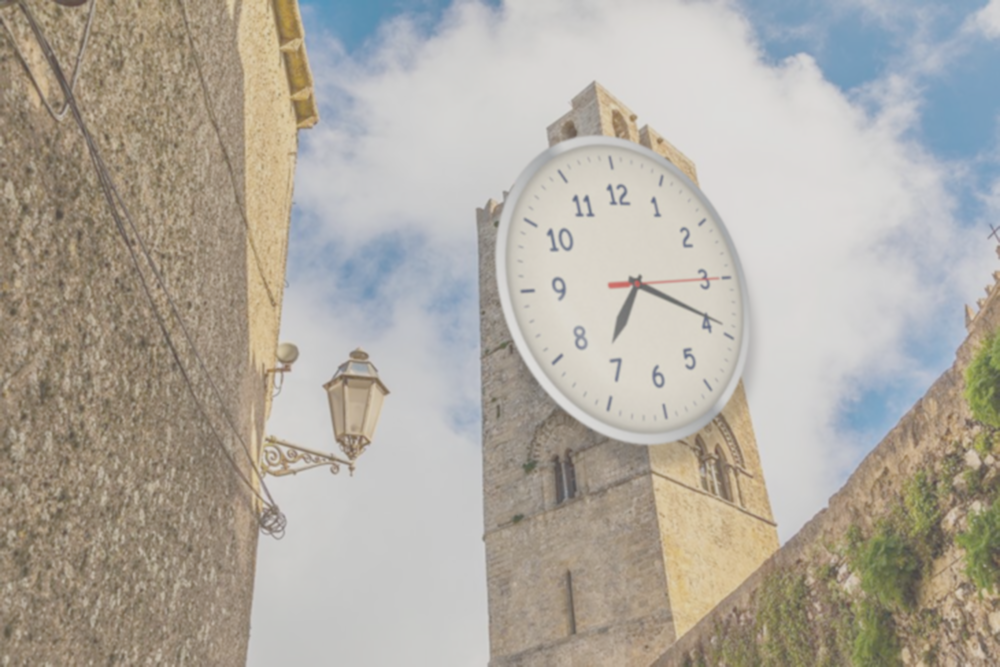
7.19.15
